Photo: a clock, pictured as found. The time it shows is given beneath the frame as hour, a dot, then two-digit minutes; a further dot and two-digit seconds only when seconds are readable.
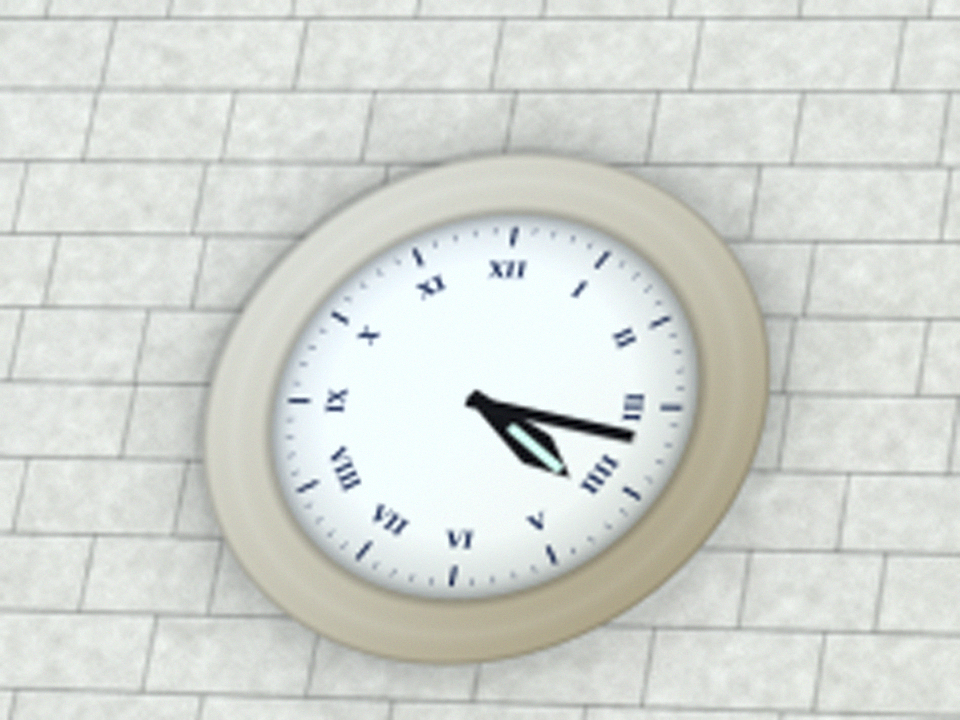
4.17
